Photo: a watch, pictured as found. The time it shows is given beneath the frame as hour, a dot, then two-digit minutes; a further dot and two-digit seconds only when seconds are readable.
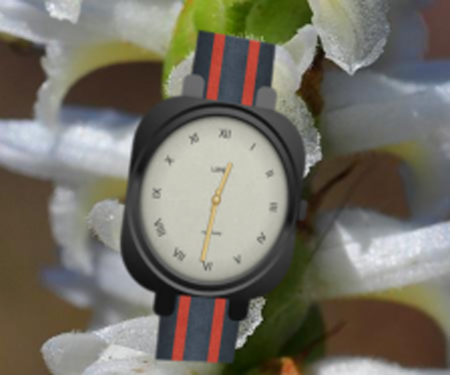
12.31
